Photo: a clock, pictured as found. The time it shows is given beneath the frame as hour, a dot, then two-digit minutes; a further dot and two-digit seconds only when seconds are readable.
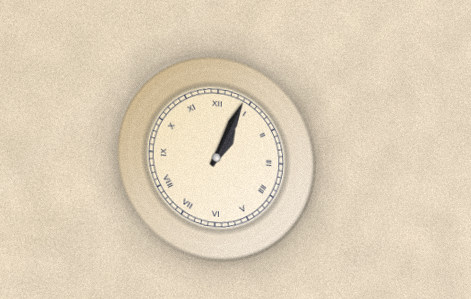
1.04
